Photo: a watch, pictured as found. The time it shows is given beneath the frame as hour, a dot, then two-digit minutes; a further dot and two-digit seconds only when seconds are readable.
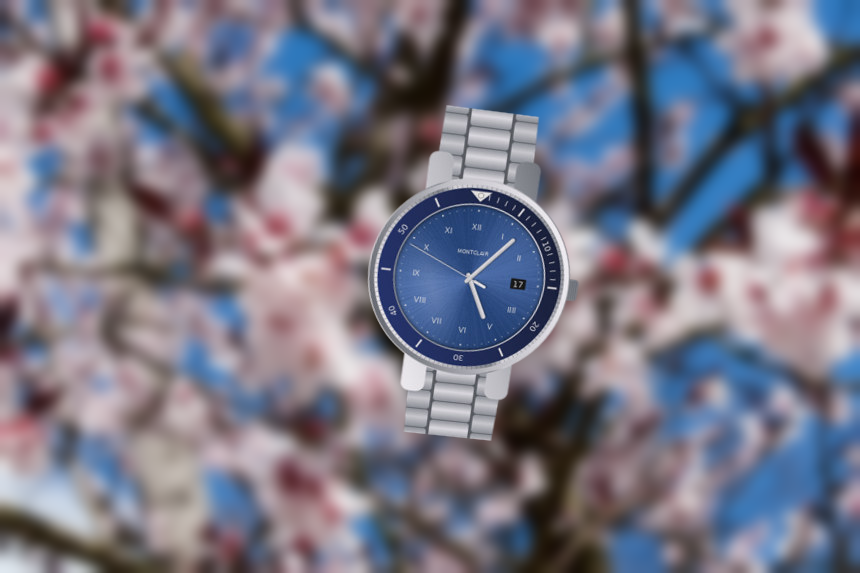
5.06.49
